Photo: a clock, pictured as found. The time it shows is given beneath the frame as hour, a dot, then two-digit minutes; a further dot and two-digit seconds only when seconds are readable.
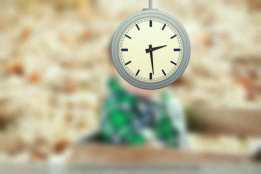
2.29
